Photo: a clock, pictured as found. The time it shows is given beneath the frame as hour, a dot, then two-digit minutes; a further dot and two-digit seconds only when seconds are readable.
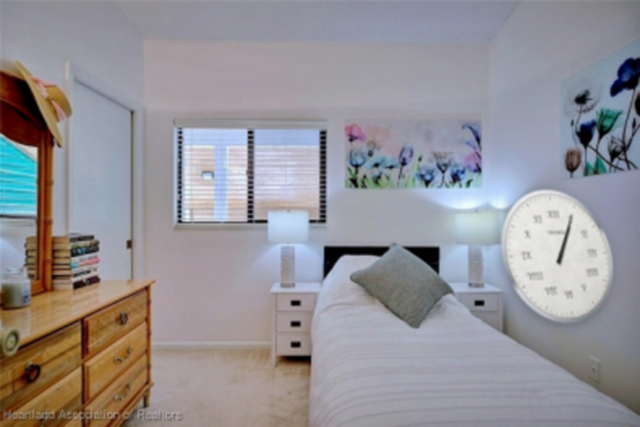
1.05
